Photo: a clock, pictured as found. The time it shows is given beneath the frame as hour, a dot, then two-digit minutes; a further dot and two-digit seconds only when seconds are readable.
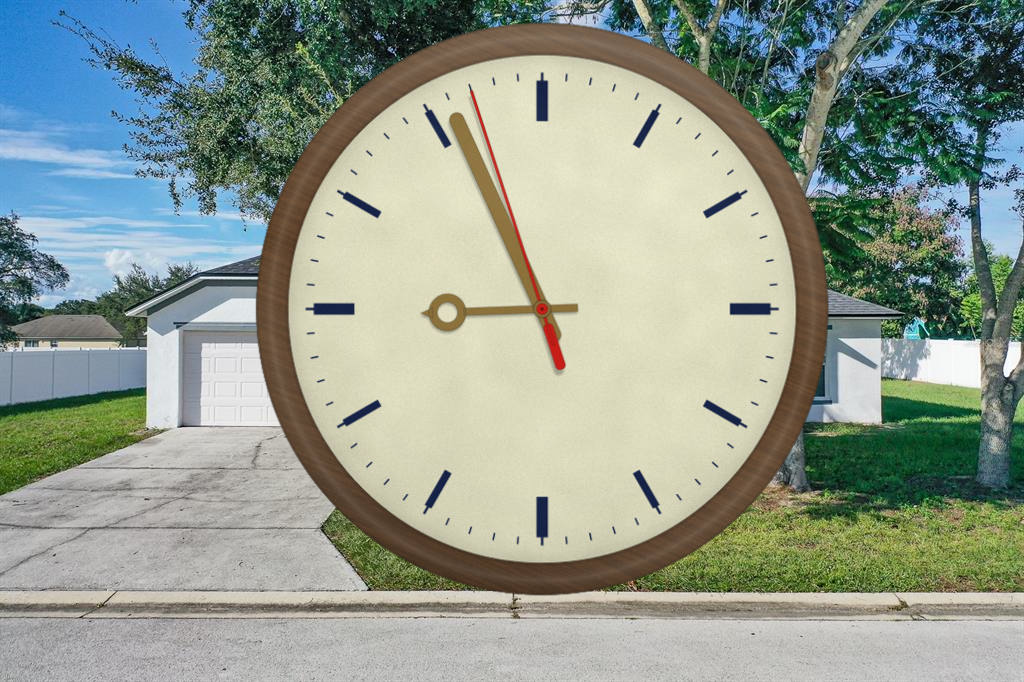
8.55.57
